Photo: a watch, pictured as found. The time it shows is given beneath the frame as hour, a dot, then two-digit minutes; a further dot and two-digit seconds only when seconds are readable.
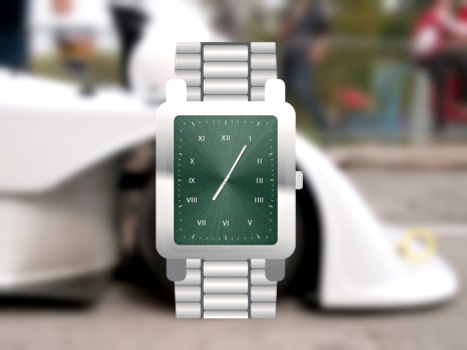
7.05
